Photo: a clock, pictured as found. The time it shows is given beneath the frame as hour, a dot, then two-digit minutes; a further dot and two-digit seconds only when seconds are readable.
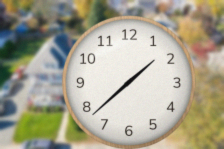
1.38
